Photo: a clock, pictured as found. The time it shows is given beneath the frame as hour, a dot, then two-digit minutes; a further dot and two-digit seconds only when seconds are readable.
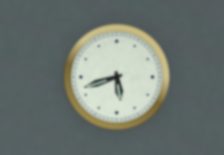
5.42
